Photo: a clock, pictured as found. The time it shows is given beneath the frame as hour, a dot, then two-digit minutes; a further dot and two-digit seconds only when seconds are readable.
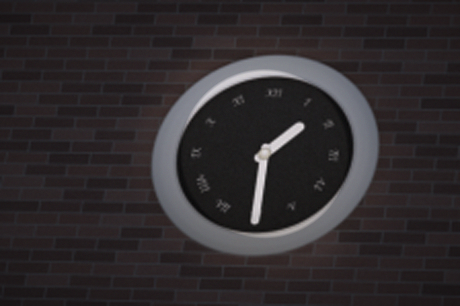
1.30
